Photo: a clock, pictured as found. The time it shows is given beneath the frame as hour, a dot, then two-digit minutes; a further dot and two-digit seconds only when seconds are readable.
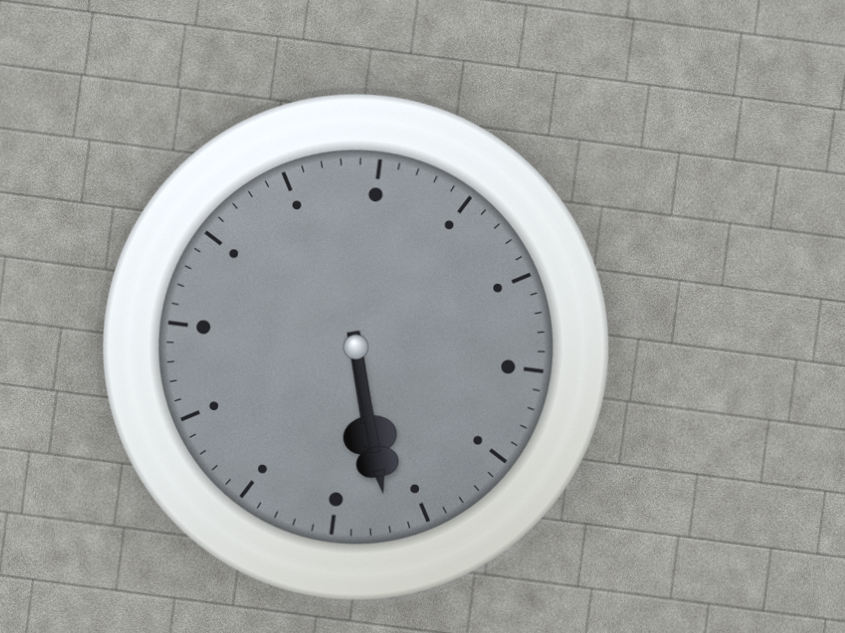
5.27
